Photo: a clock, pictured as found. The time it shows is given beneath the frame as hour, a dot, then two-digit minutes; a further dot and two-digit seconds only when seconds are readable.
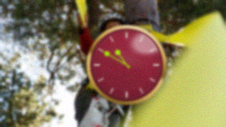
10.50
